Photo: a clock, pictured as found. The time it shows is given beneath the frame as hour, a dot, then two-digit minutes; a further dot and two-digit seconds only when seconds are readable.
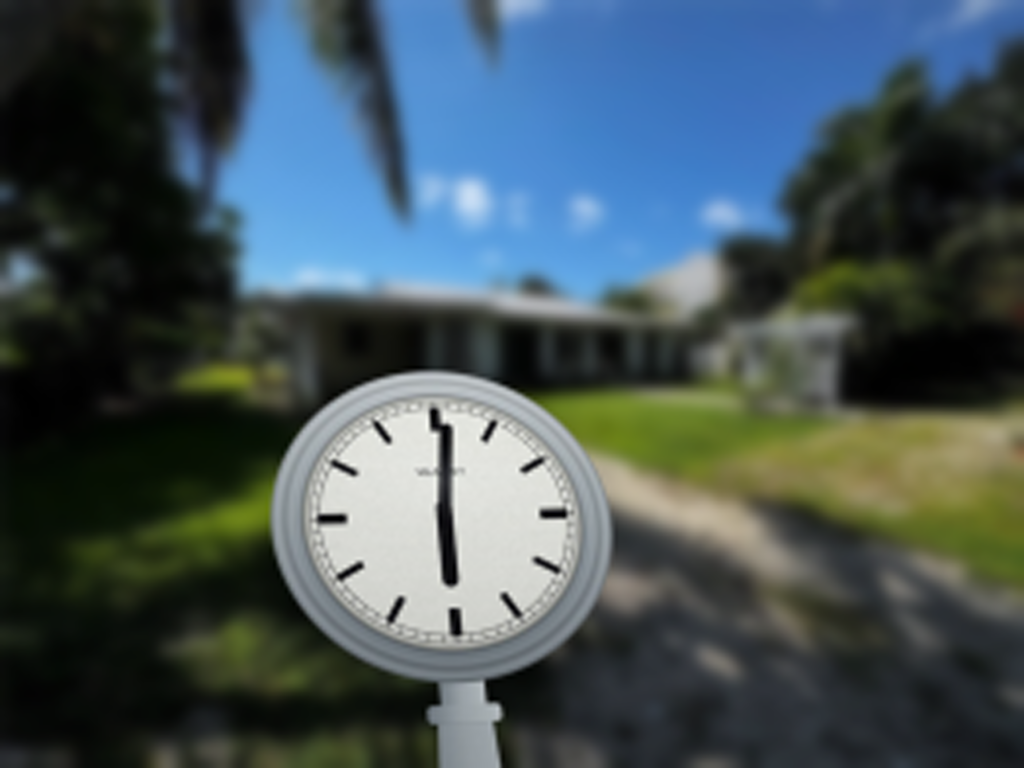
6.01
